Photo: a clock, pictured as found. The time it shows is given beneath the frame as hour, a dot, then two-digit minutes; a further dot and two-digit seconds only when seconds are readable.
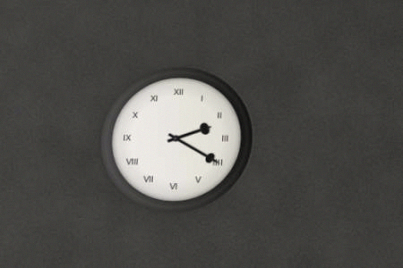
2.20
